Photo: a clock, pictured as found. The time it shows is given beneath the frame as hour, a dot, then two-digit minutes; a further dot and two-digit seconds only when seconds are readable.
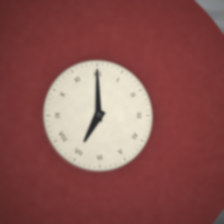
7.00
